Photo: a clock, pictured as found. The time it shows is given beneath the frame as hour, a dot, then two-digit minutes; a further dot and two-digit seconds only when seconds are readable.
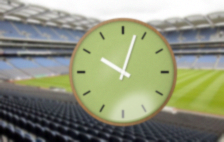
10.03
